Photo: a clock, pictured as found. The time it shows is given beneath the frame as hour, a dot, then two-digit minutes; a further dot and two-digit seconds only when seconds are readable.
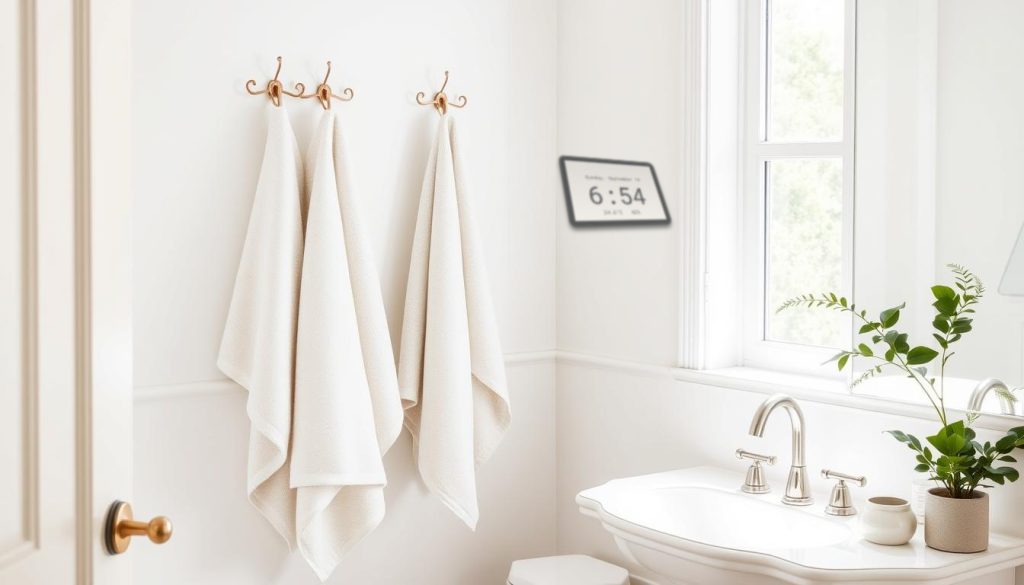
6.54
